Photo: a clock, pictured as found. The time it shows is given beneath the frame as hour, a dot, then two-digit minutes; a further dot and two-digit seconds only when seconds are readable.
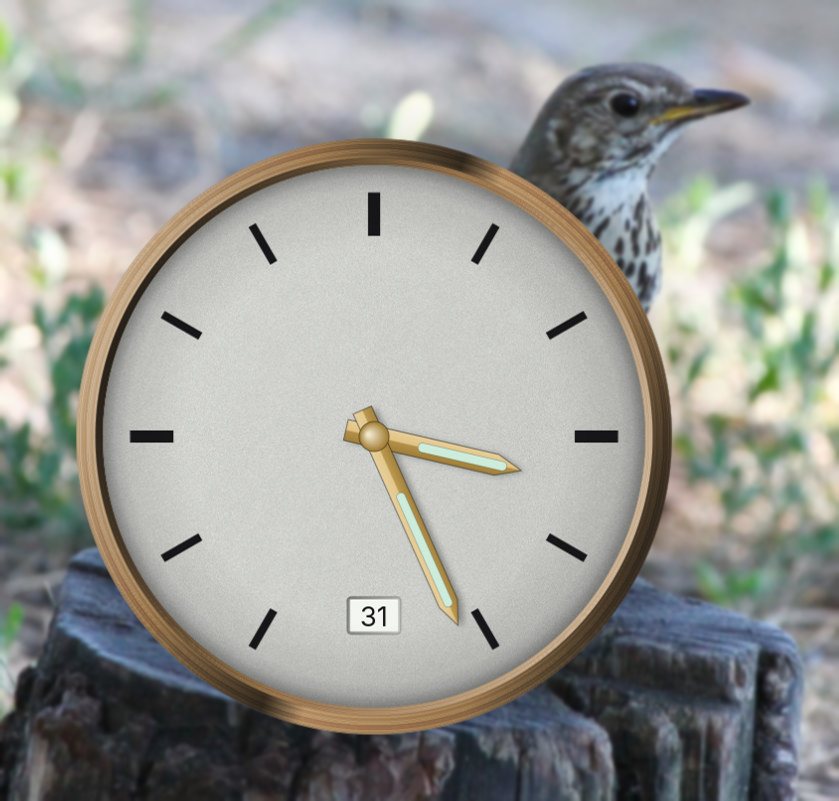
3.26
